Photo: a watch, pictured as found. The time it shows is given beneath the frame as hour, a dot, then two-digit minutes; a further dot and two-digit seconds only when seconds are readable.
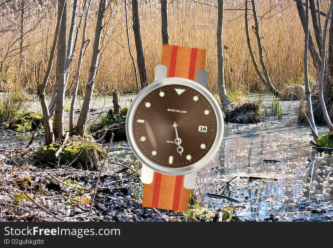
5.27
